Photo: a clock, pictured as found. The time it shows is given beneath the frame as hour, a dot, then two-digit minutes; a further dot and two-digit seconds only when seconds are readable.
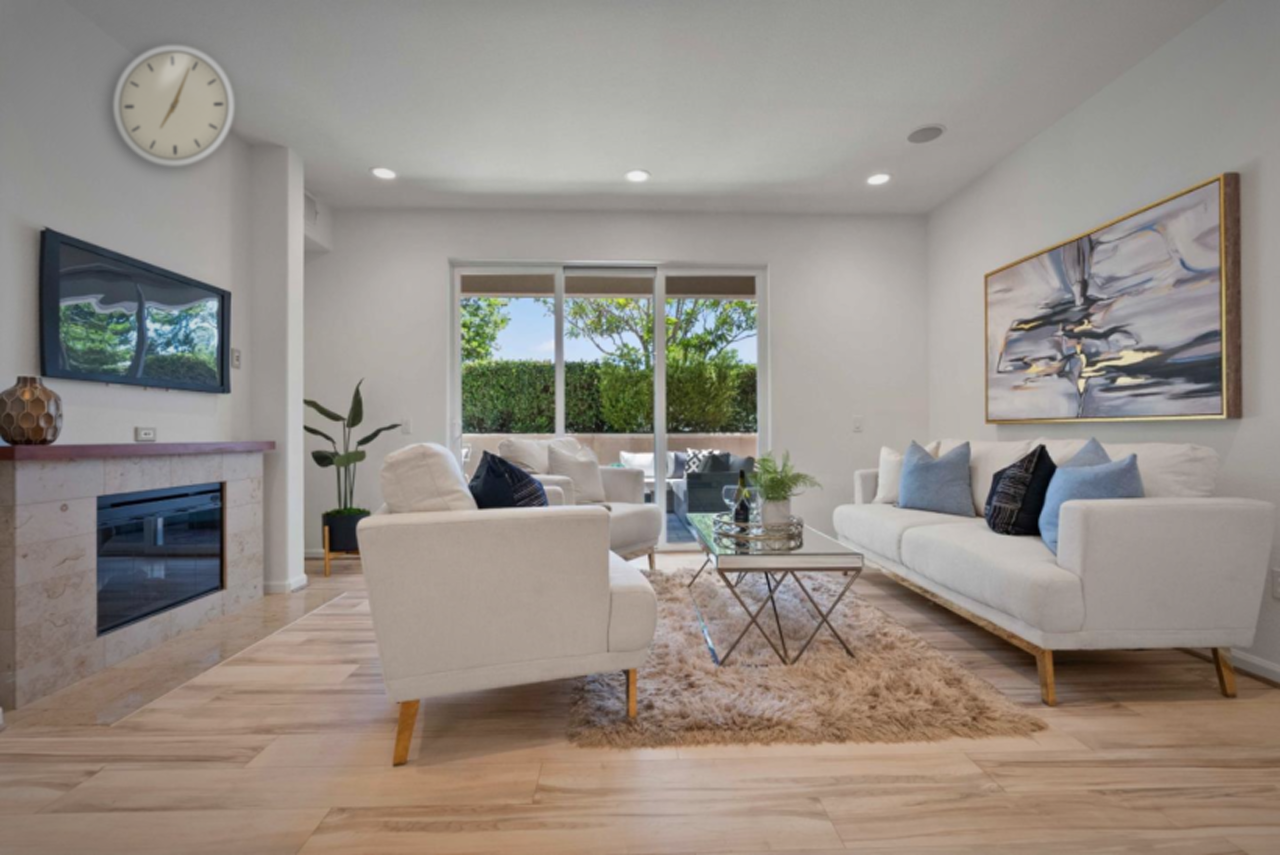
7.04
